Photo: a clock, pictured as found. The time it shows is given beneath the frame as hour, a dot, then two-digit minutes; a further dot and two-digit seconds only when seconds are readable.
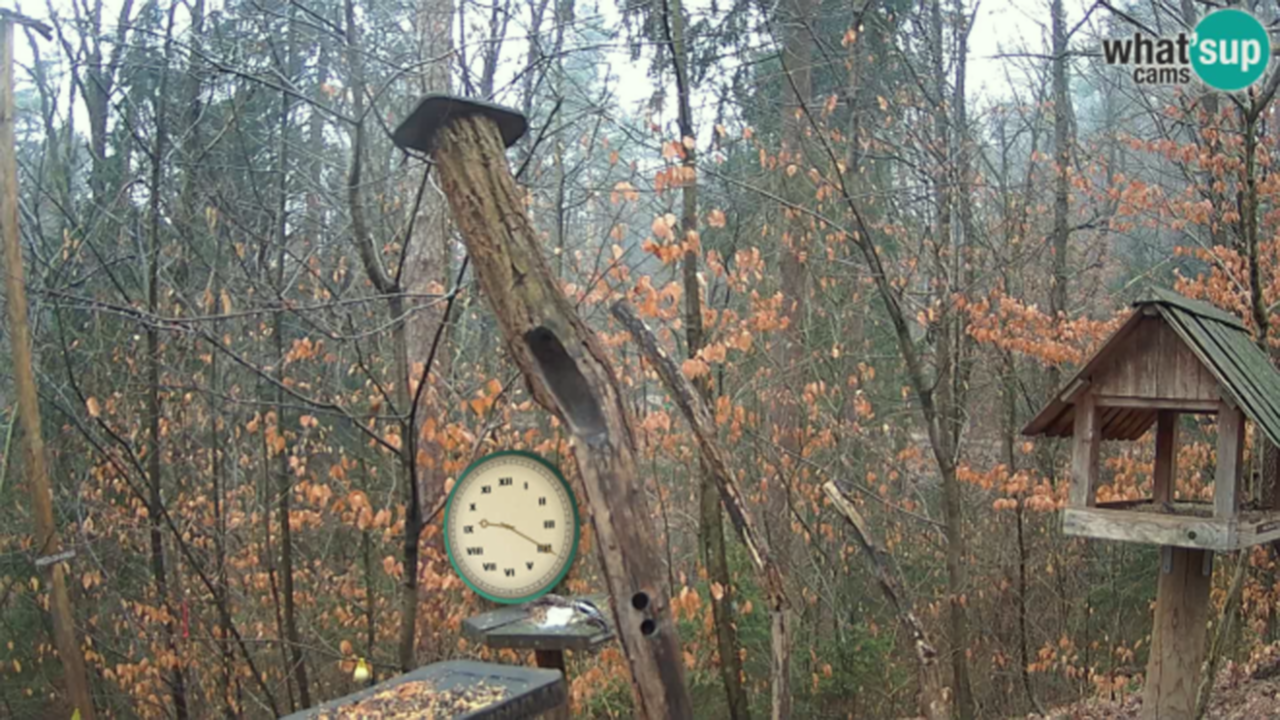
9.20
